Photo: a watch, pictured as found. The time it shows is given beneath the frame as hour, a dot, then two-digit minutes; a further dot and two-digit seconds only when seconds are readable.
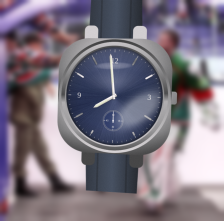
7.59
